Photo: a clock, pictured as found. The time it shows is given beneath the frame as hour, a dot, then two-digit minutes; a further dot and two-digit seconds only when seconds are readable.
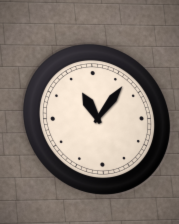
11.07
